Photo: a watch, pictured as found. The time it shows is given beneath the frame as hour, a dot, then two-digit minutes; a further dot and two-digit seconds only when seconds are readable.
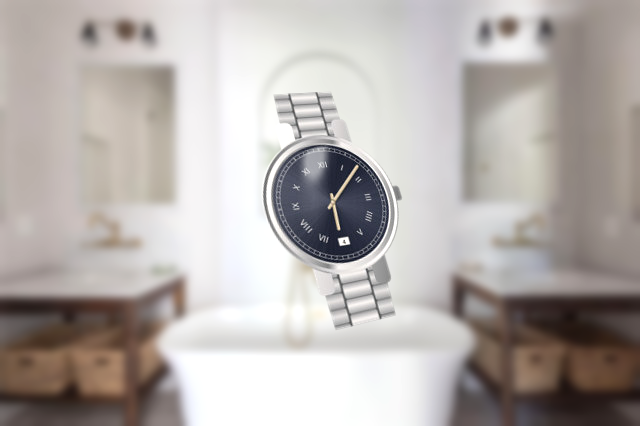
6.08
